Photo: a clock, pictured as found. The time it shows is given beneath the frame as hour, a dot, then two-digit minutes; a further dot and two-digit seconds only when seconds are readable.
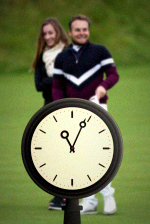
11.04
